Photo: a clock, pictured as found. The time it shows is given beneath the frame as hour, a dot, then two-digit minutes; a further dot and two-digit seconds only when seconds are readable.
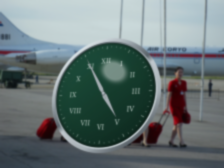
4.55
